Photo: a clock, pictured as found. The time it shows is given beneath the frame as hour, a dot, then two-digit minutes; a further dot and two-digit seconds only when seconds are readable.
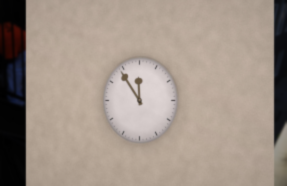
11.54
